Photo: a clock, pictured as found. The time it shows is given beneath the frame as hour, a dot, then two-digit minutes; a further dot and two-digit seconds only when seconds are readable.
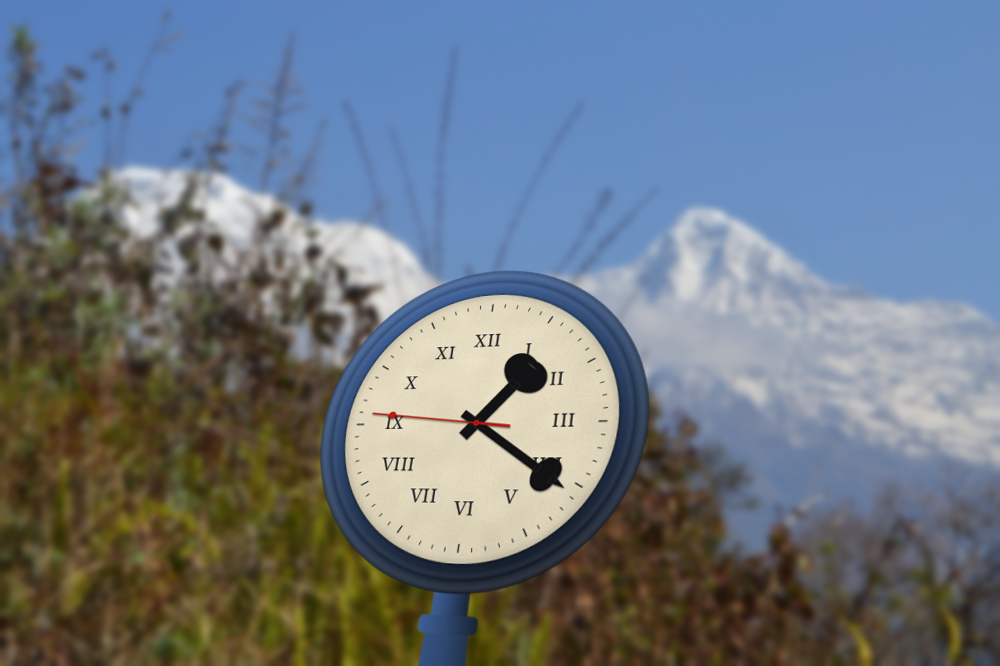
1.20.46
